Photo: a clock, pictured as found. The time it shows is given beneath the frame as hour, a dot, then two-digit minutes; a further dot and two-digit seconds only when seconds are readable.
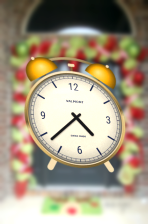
4.38
